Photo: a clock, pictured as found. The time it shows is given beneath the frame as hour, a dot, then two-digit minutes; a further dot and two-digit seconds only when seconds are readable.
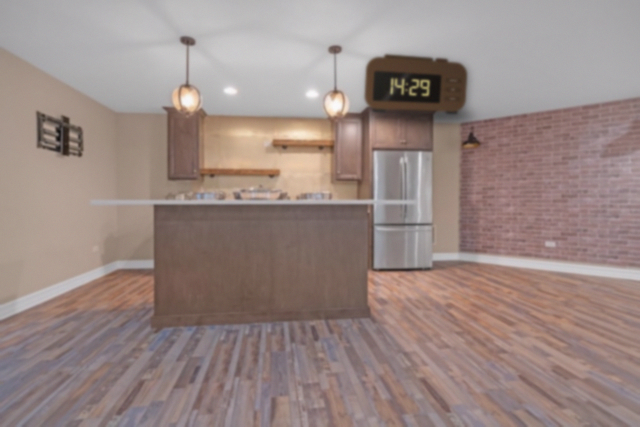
14.29
